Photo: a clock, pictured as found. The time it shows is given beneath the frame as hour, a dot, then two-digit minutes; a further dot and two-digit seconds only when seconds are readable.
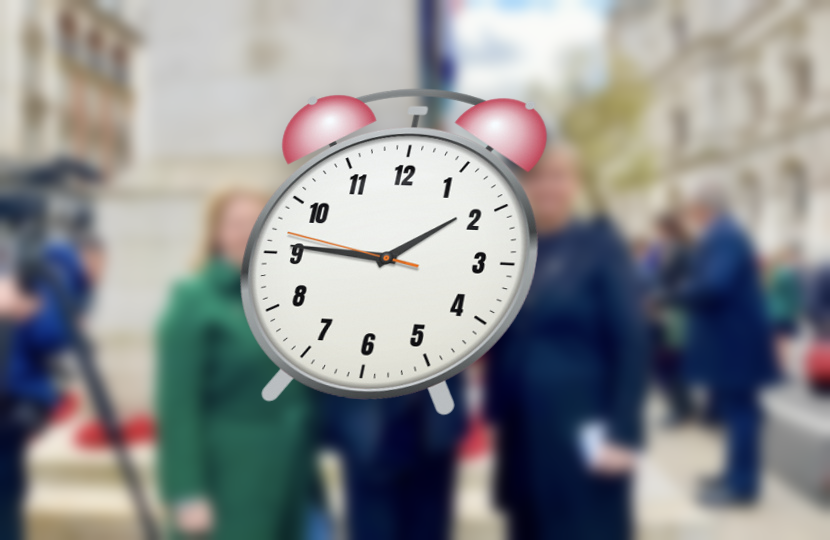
1.45.47
